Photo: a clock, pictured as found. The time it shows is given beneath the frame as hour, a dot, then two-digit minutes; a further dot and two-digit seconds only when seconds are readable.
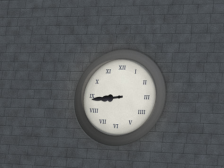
8.44
